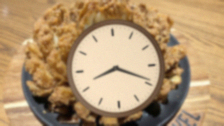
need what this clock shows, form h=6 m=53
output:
h=8 m=19
